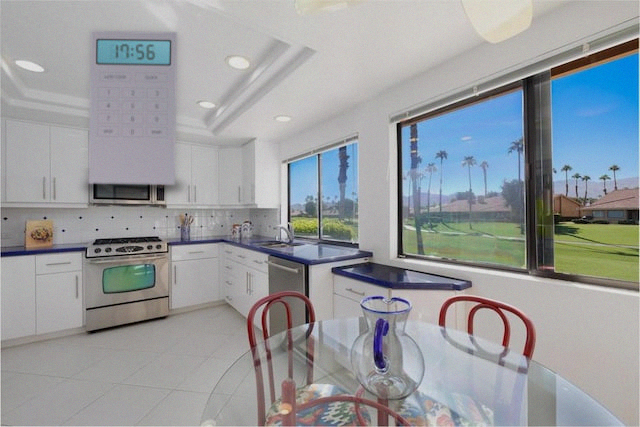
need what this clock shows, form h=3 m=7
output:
h=17 m=56
